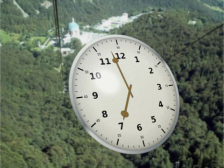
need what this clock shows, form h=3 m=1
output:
h=6 m=58
